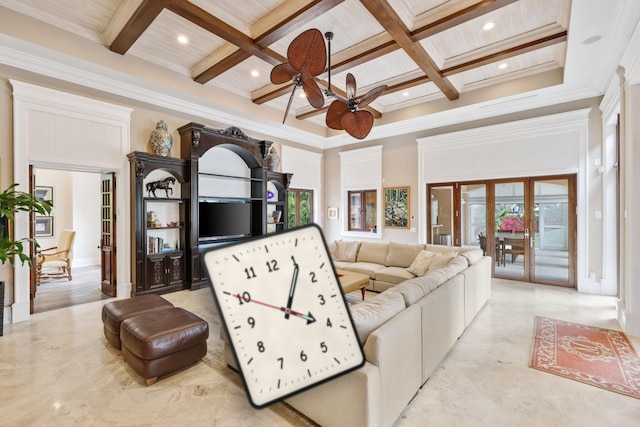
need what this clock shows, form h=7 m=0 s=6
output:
h=4 m=5 s=50
